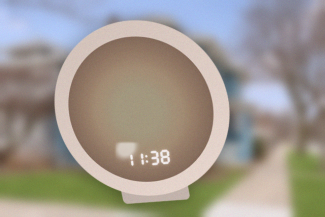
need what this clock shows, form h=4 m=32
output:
h=11 m=38
